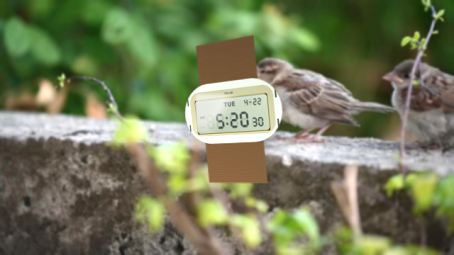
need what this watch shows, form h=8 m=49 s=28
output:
h=5 m=20 s=30
